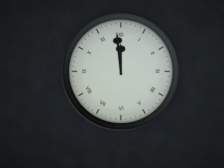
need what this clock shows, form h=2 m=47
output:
h=11 m=59
